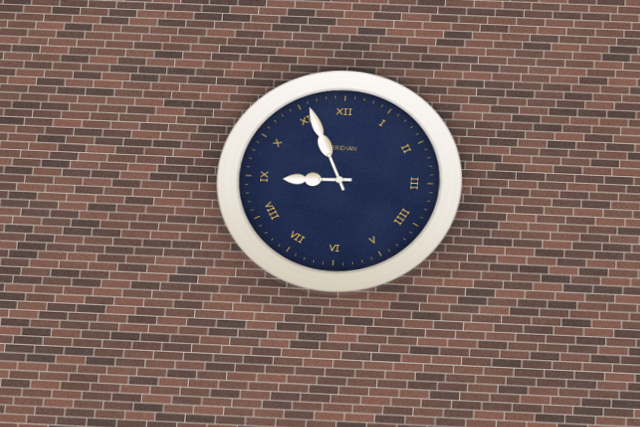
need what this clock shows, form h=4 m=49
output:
h=8 m=56
